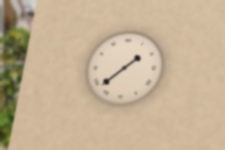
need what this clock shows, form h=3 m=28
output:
h=1 m=38
